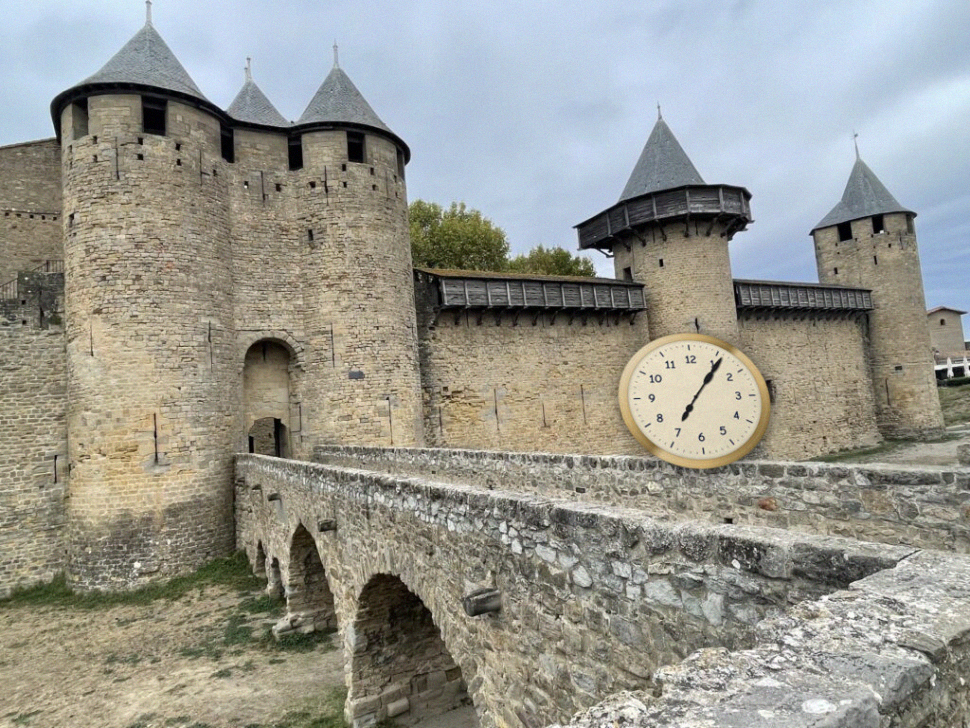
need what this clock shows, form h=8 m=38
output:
h=7 m=6
